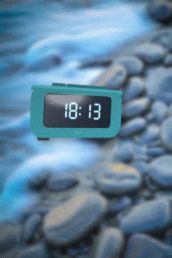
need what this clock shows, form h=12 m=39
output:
h=18 m=13
